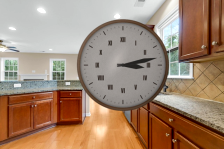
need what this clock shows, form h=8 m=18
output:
h=3 m=13
